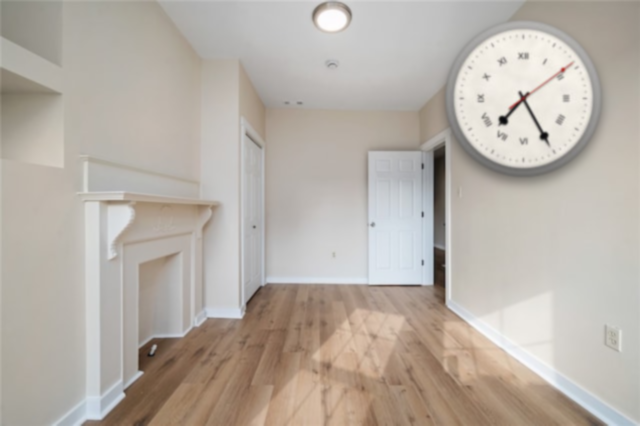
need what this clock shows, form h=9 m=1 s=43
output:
h=7 m=25 s=9
